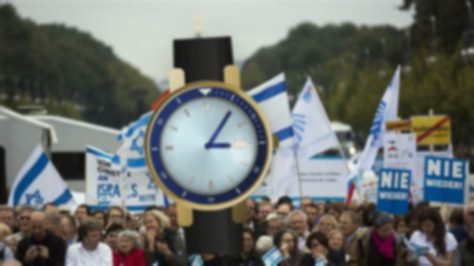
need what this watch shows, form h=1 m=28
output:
h=3 m=6
